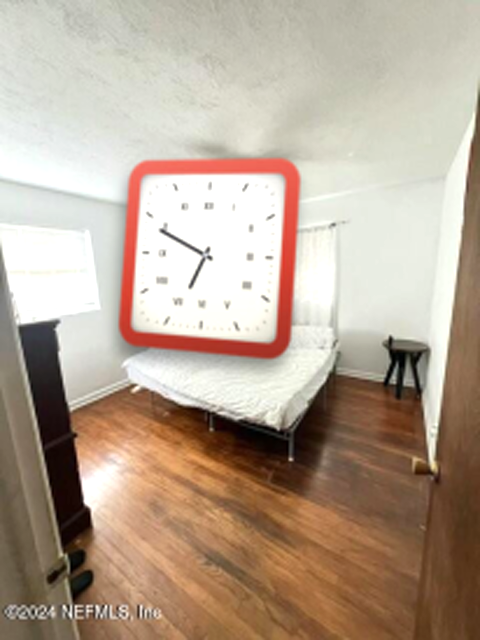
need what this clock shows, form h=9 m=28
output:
h=6 m=49
